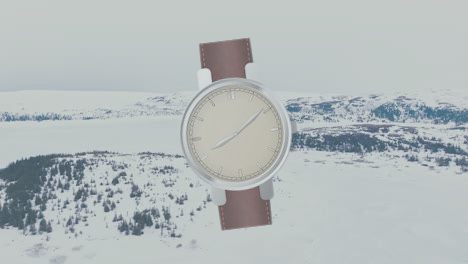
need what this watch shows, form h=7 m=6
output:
h=8 m=9
